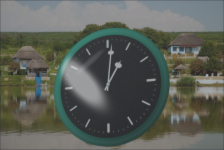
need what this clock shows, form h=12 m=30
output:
h=1 m=1
